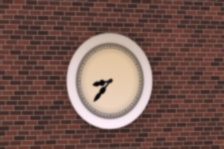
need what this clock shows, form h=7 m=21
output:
h=8 m=37
